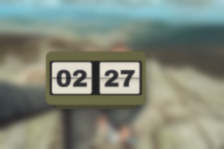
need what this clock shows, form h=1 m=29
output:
h=2 m=27
